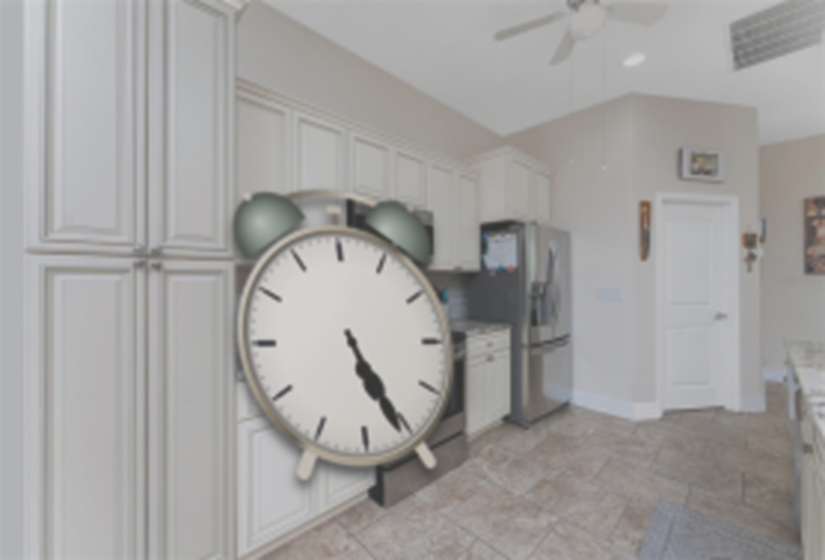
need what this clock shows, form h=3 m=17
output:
h=5 m=26
